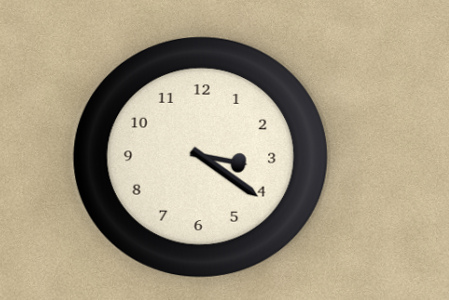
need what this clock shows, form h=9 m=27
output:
h=3 m=21
